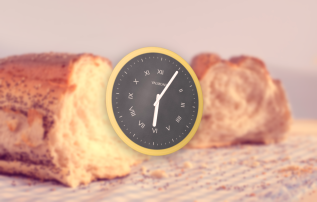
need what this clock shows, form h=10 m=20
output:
h=6 m=5
